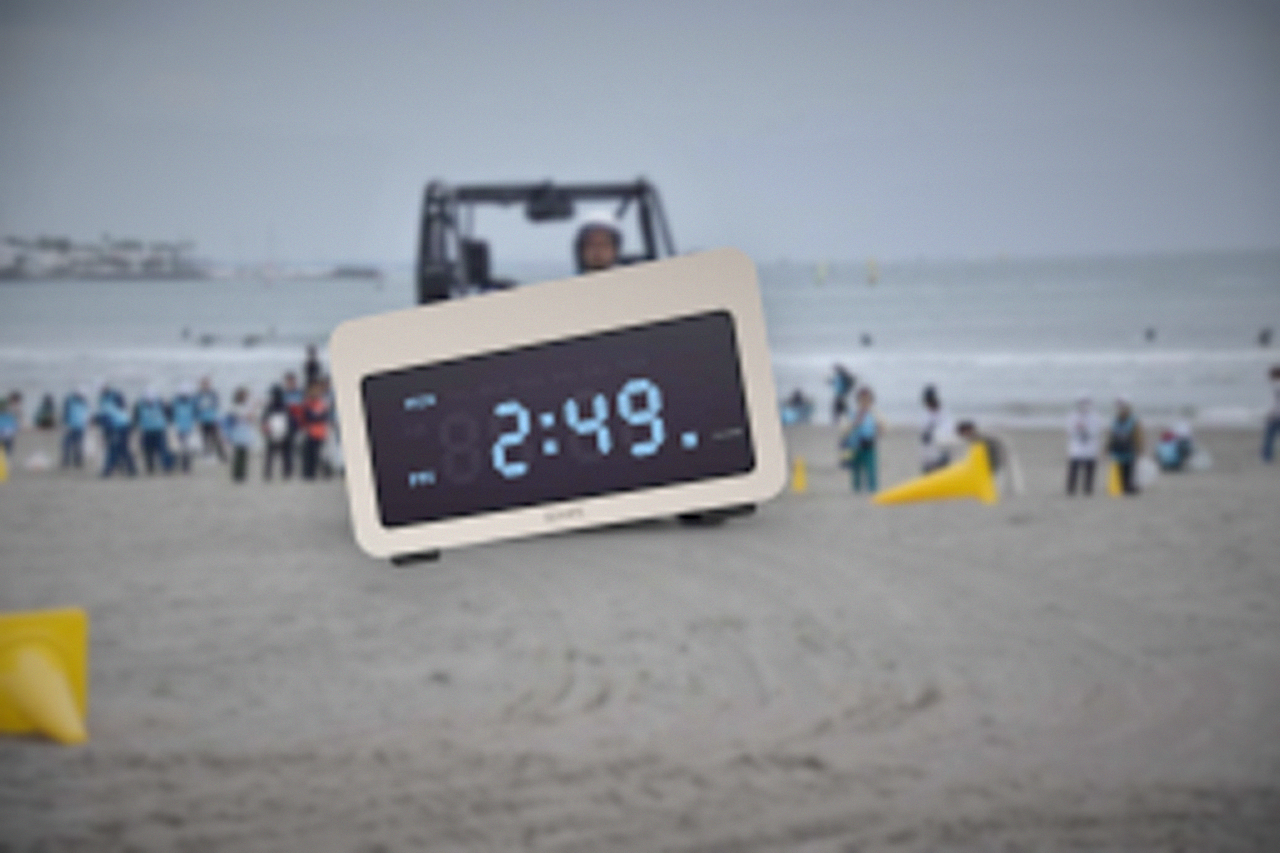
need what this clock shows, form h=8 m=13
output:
h=2 m=49
